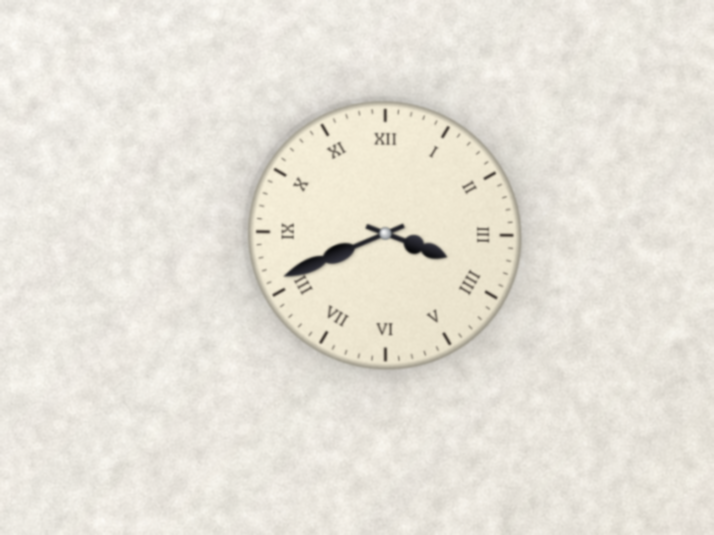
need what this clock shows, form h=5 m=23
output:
h=3 m=41
